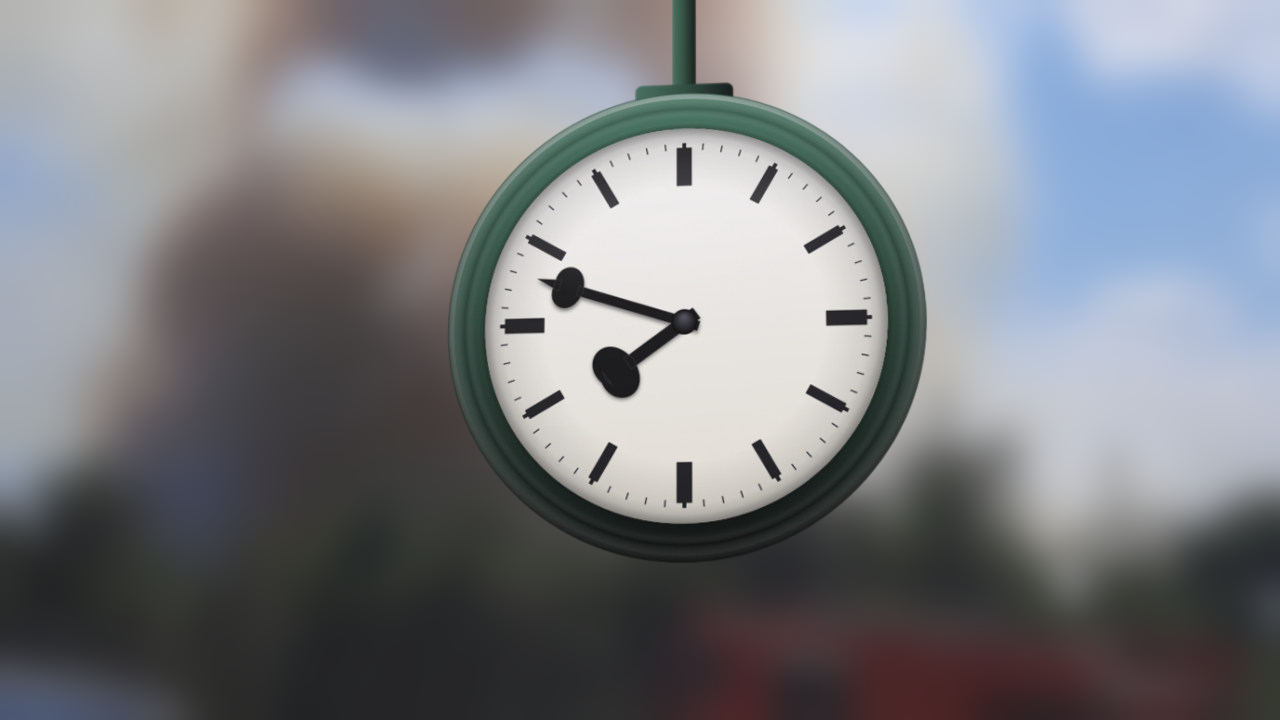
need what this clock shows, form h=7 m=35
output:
h=7 m=48
